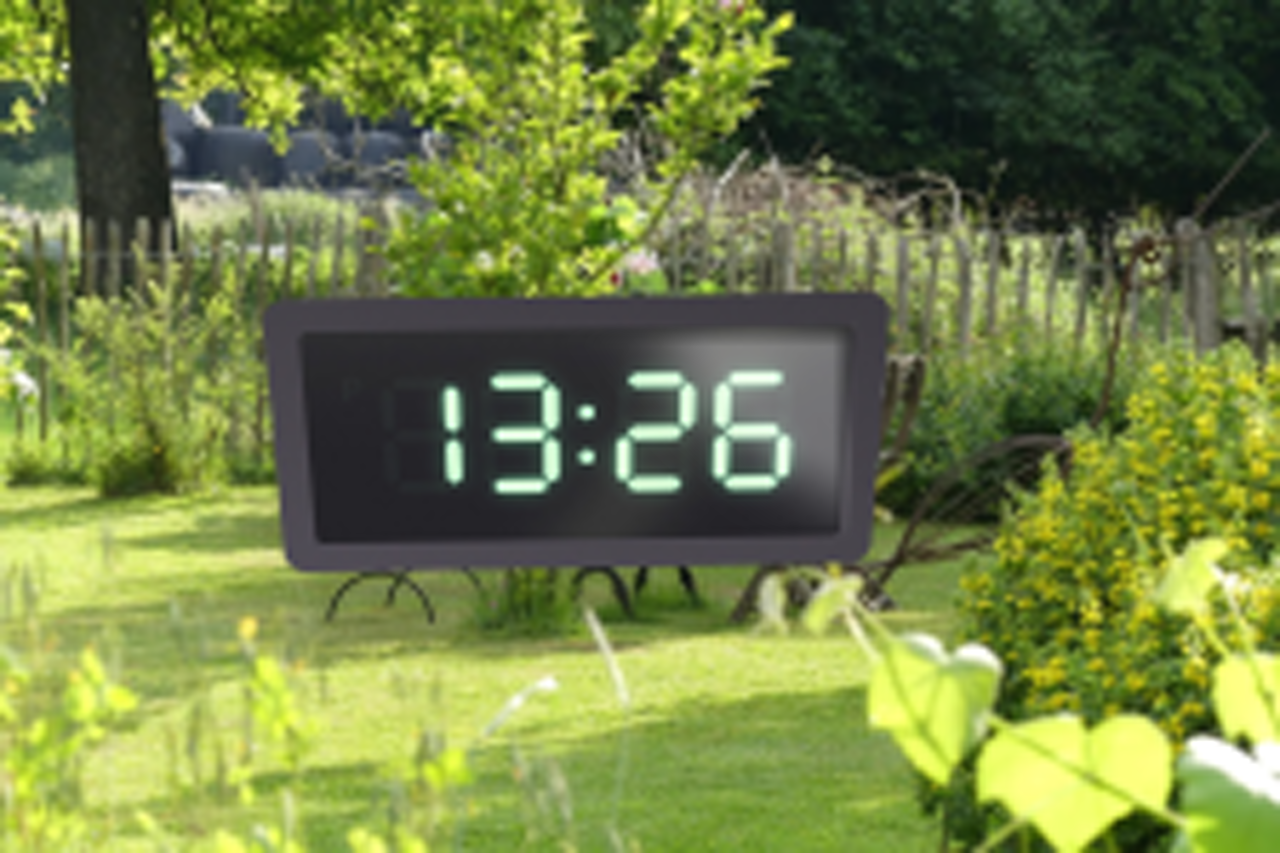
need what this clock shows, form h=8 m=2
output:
h=13 m=26
